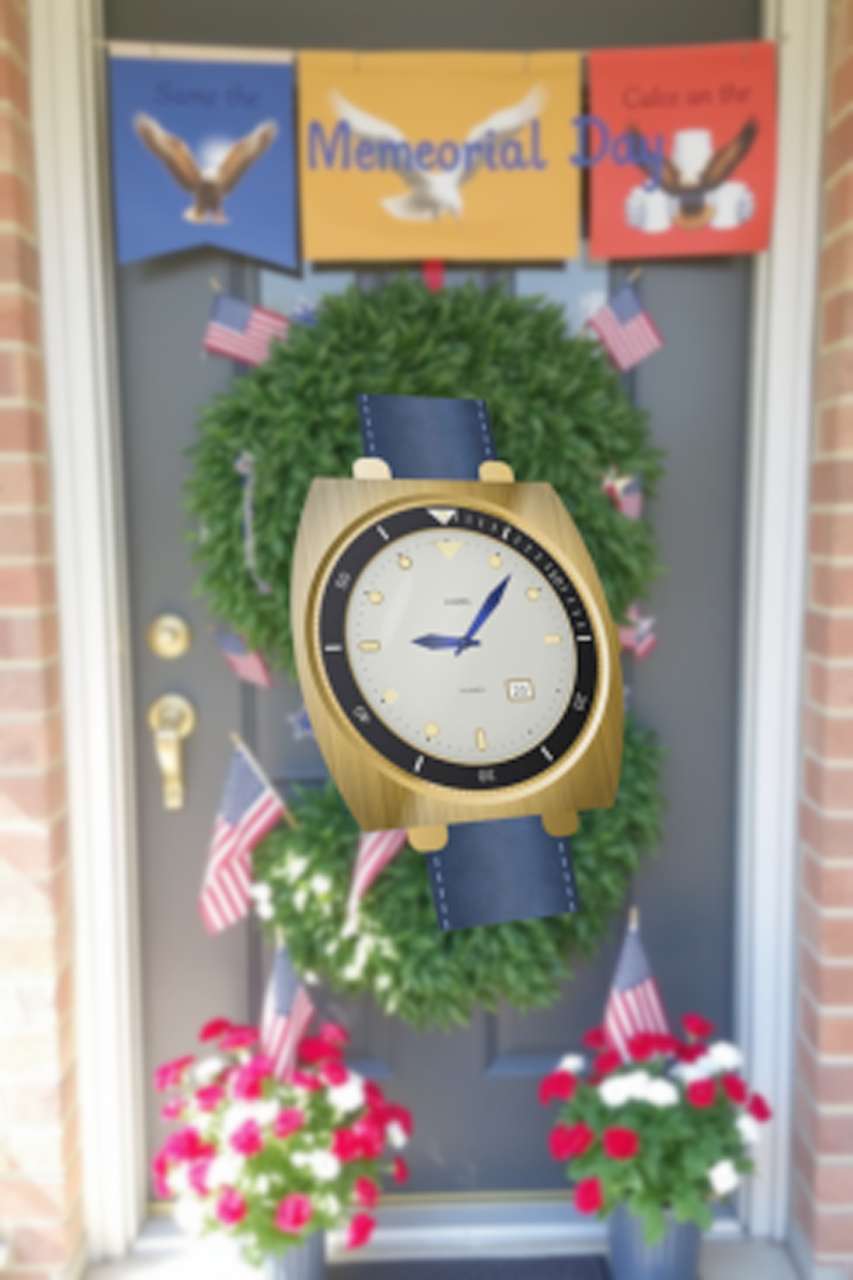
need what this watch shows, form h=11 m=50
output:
h=9 m=7
